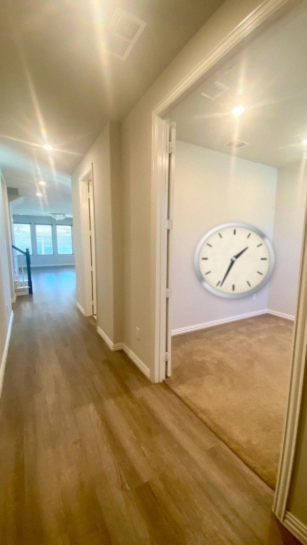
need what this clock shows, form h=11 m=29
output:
h=1 m=34
